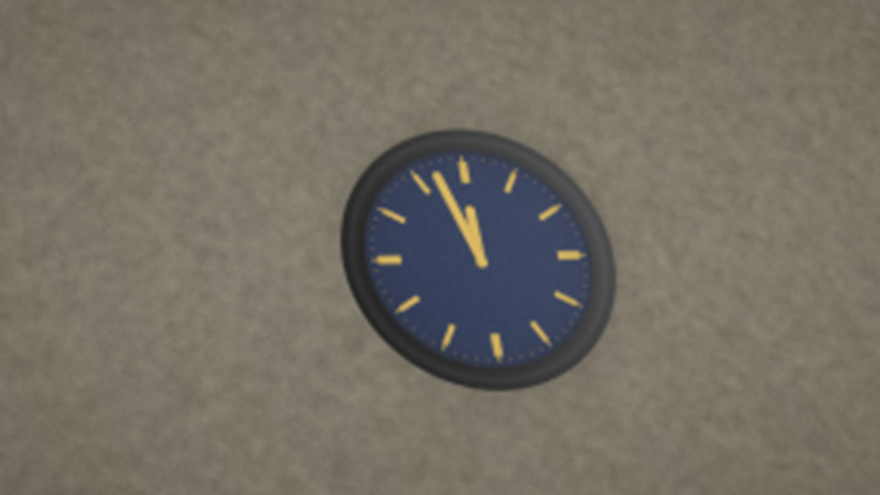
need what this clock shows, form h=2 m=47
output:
h=11 m=57
